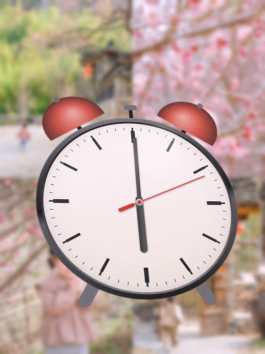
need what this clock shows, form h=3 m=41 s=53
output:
h=6 m=0 s=11
